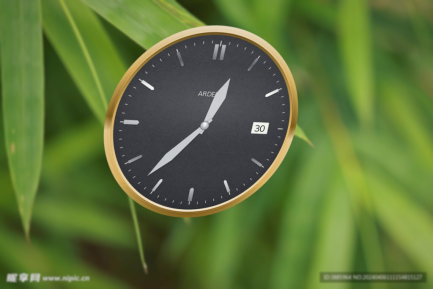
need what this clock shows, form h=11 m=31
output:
h=12 m=37
